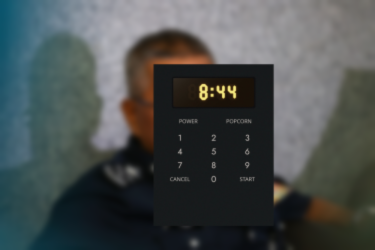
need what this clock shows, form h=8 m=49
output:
h=8 m=44
